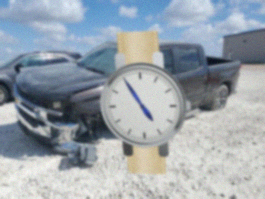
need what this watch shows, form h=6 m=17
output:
h=4 m=55
